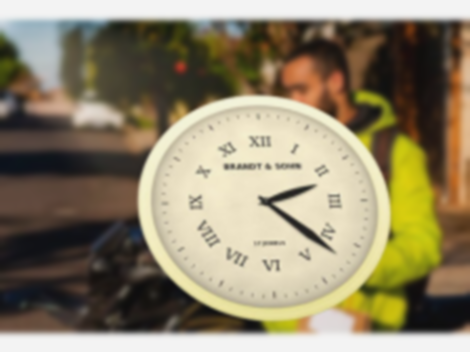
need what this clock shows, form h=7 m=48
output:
h=2 m=22
